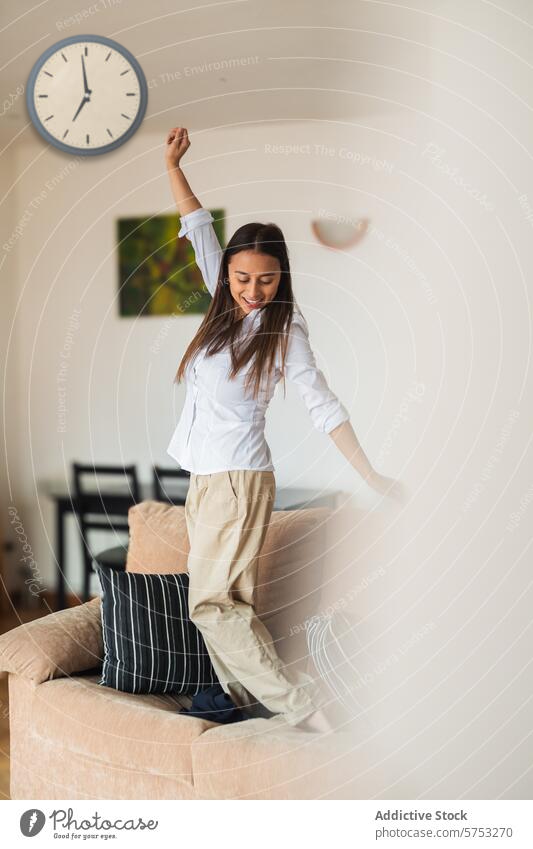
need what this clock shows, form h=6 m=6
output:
h=6 m=59
